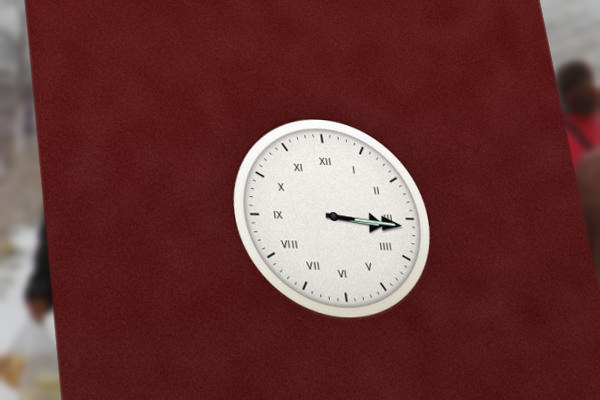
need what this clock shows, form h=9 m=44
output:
h=3 m=16
